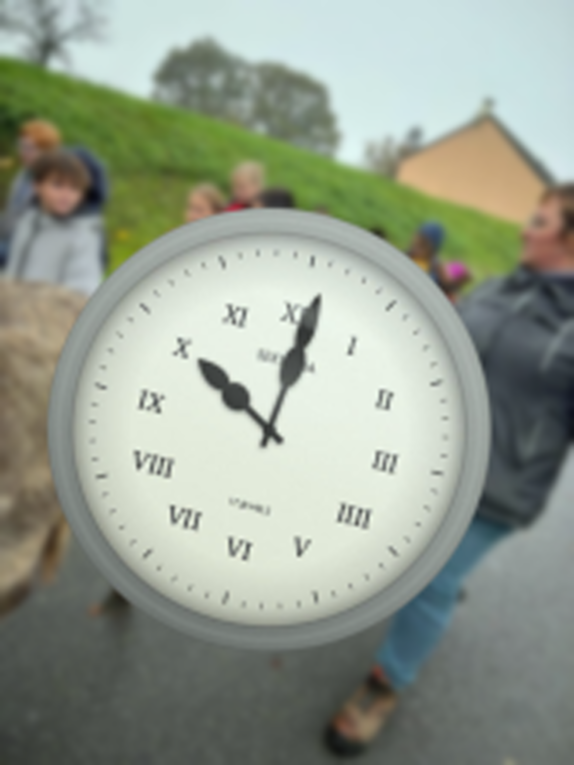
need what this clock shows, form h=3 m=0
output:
h=10 m=1
